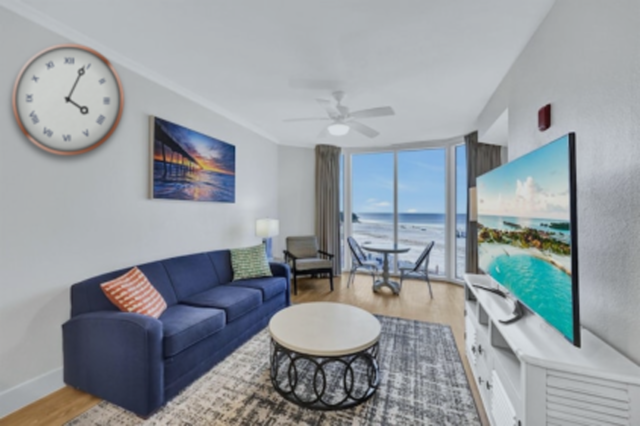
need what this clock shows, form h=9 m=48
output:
h=4 m=4
